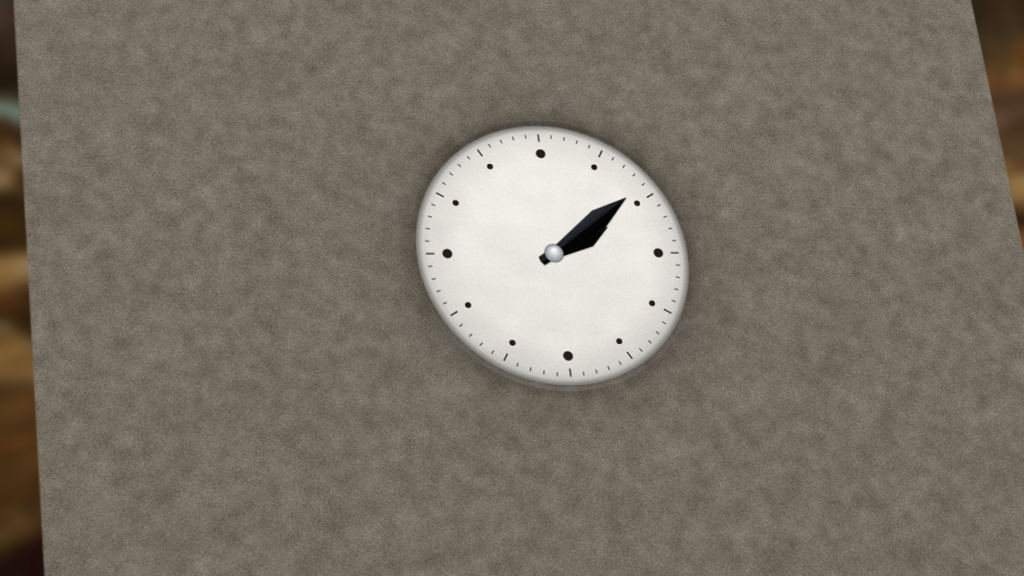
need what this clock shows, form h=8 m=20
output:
h=2 m=9
